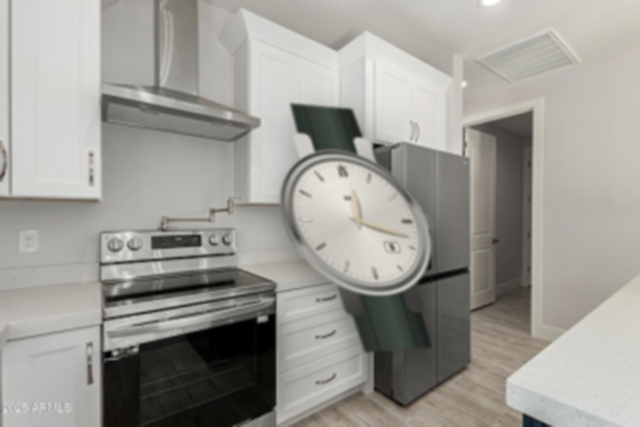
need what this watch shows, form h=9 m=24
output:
h=12 m=18
